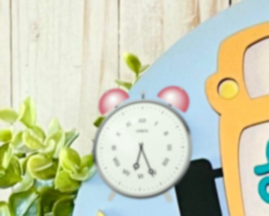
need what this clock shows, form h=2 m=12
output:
h=6 m=26
